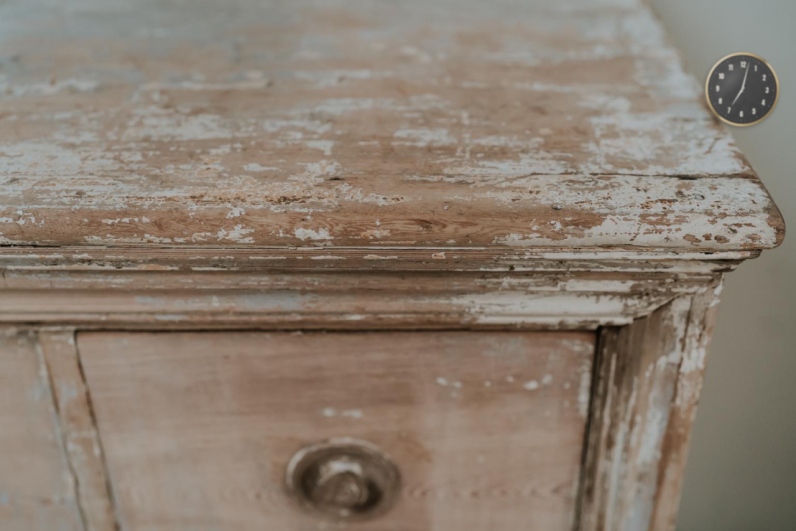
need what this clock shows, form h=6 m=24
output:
h=7 m=2
